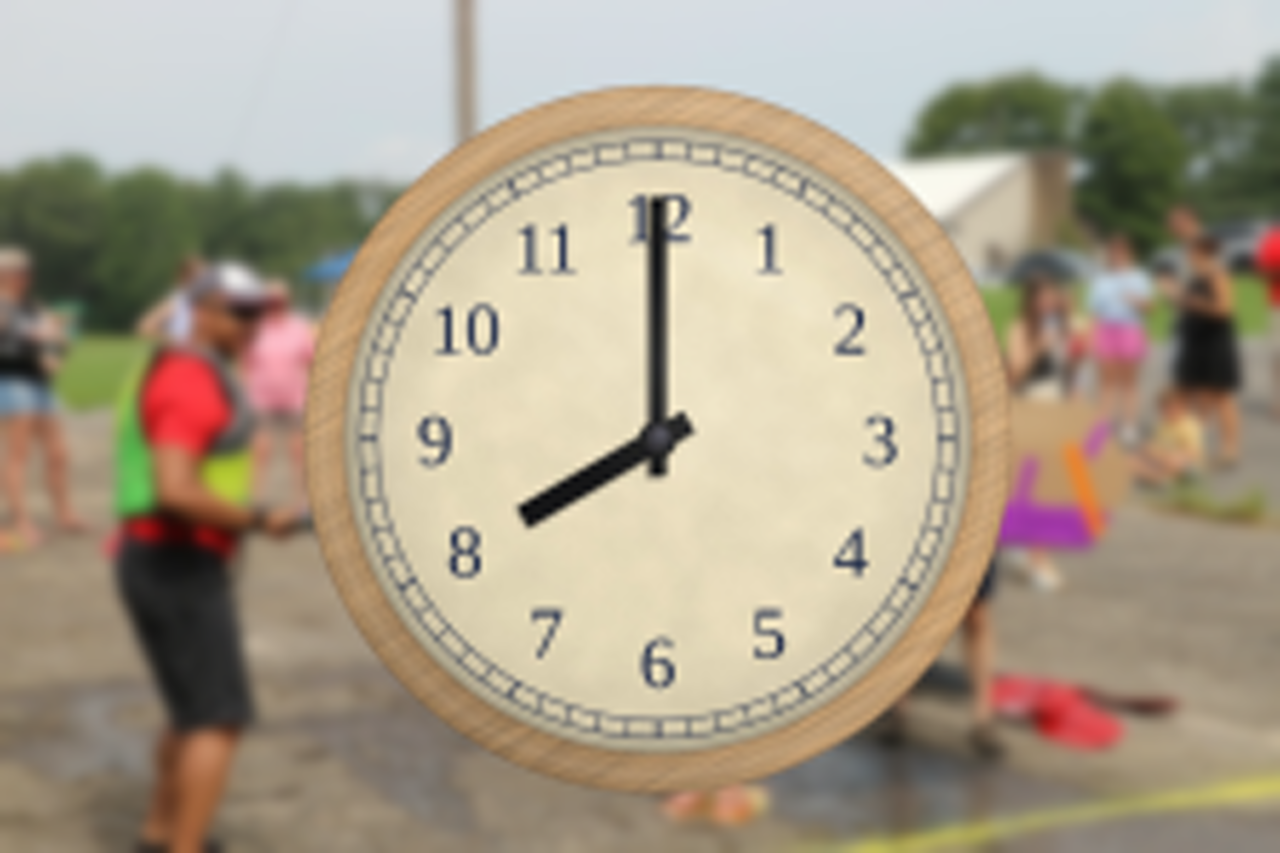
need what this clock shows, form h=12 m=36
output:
h=8 m=0
